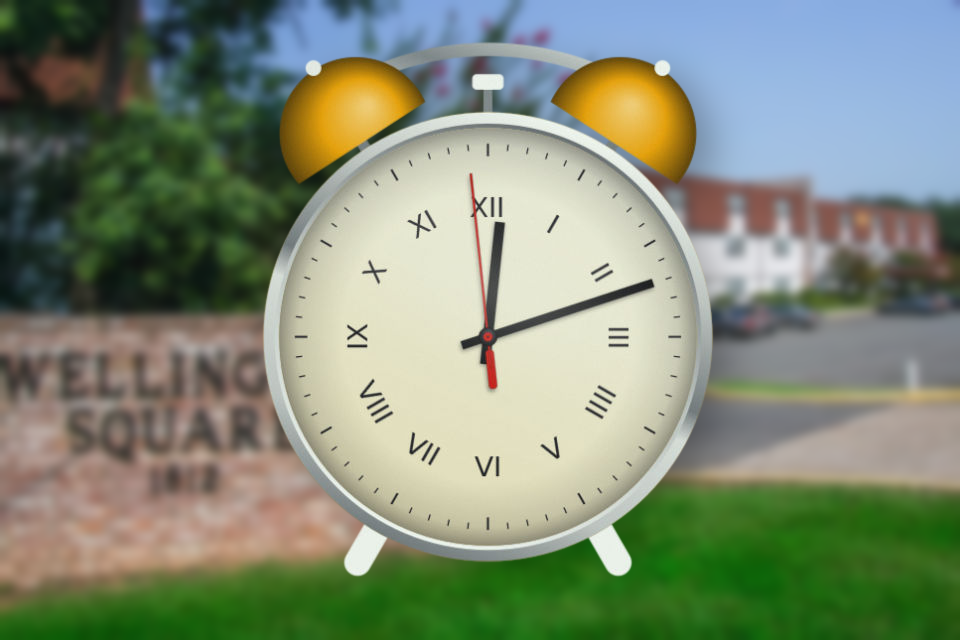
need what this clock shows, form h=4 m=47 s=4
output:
h=12 m=11 s=59
